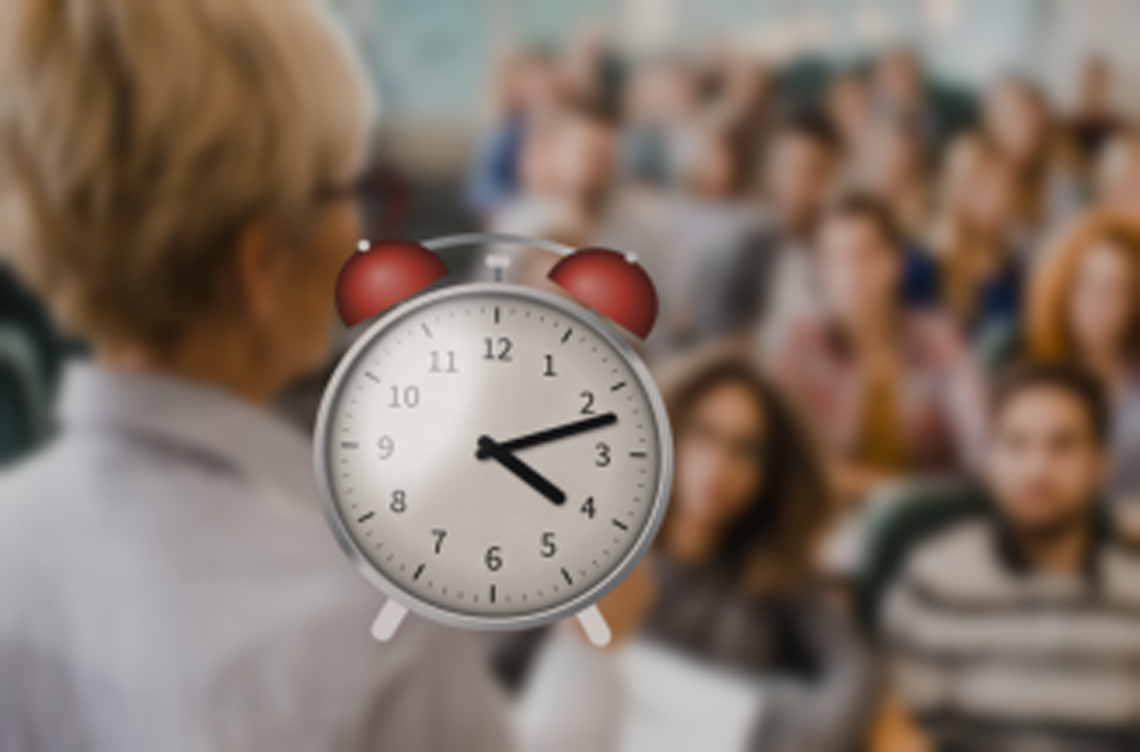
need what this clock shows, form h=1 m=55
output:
h=4 m=12
